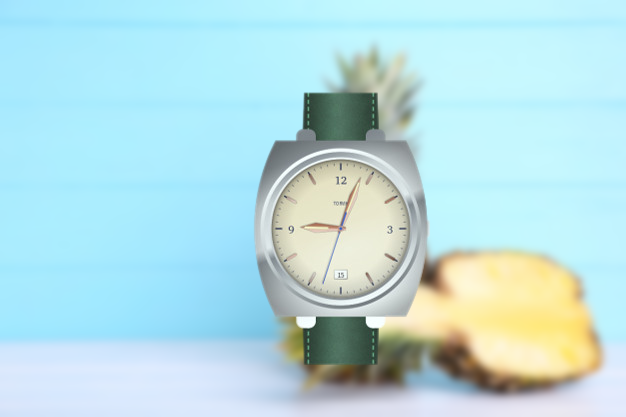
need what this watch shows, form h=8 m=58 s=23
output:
h=9 m=3 s=33
